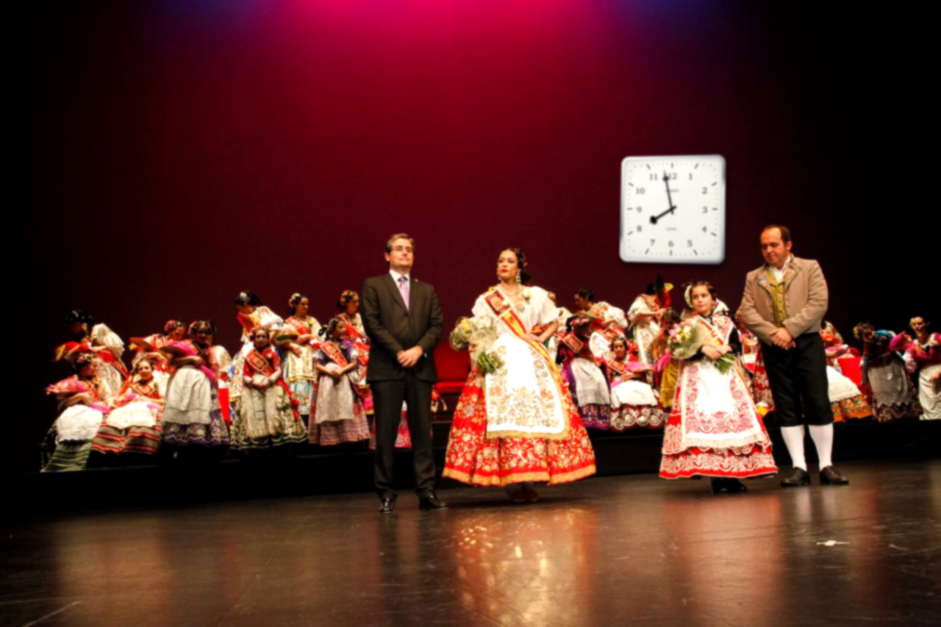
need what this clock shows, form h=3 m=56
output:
h=7 m=58
